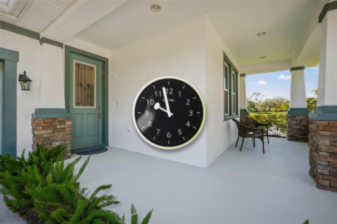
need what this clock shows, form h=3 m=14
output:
h=9 m=58
